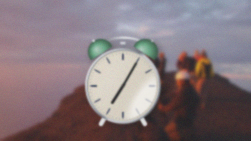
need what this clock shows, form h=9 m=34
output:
h=7 m=5
